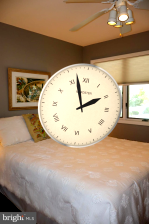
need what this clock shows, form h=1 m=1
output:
h=1 m=57
